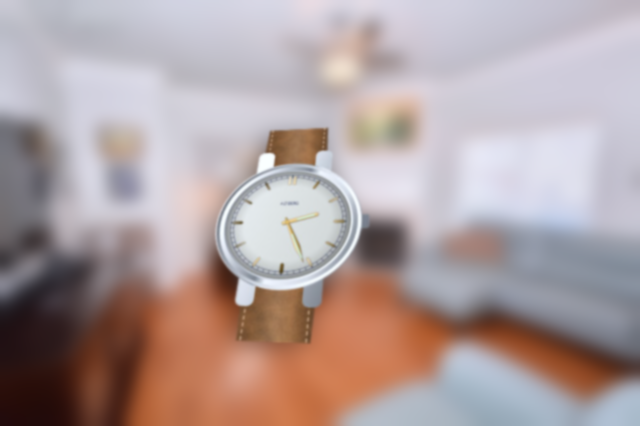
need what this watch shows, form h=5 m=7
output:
h=2 m=26
